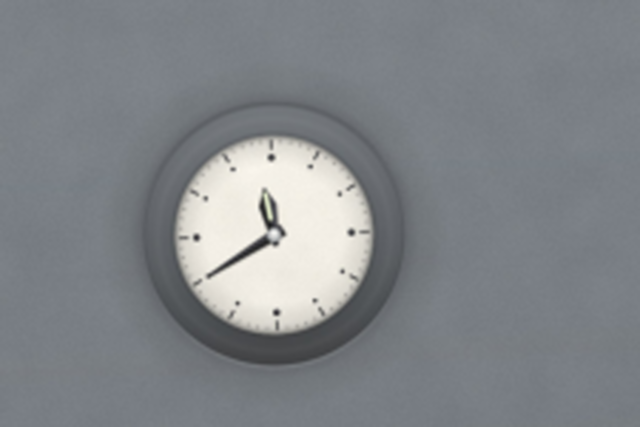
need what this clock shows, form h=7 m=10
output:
h=11 m=40
